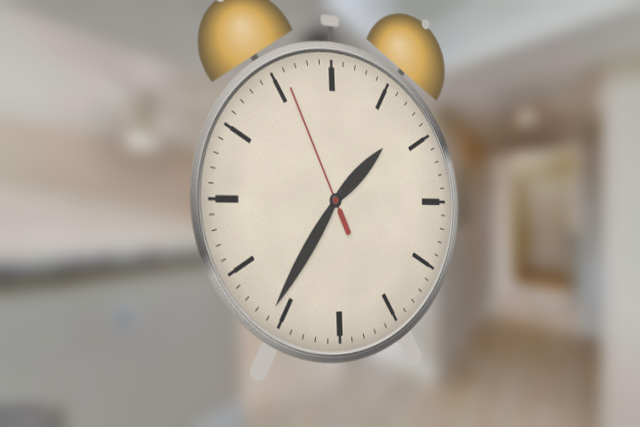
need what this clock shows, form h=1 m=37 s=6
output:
h=1 m=35 s=56
